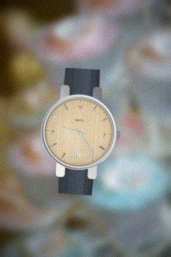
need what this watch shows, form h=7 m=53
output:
h=9 m=24
